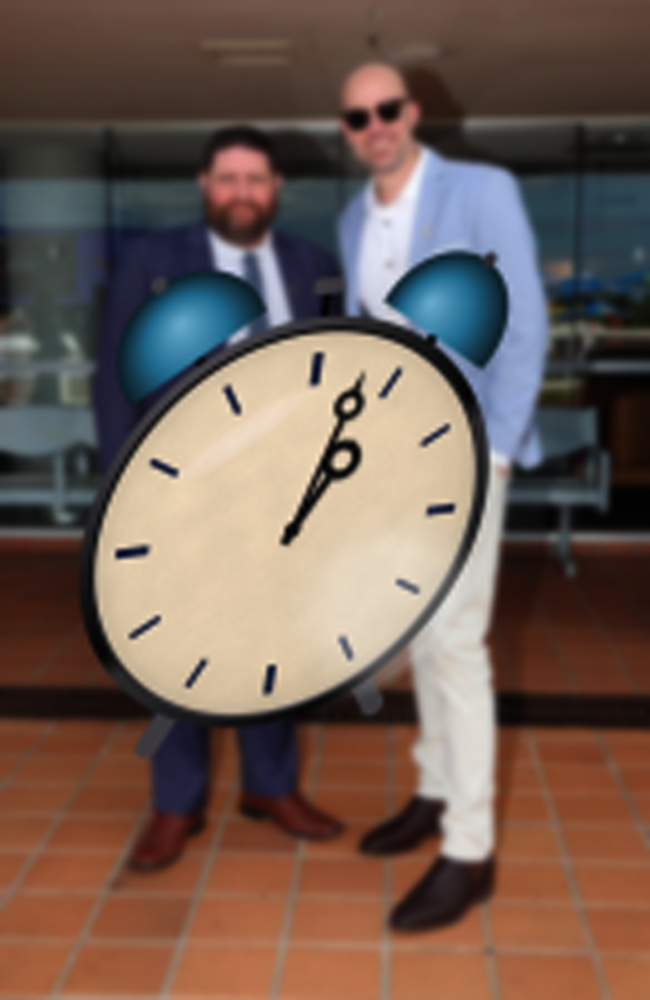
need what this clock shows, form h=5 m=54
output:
h=1 m=3
